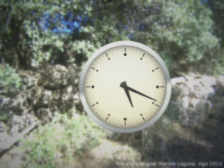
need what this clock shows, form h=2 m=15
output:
h=5 m=19
